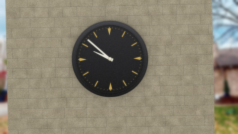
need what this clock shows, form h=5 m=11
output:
h=9 m=52
